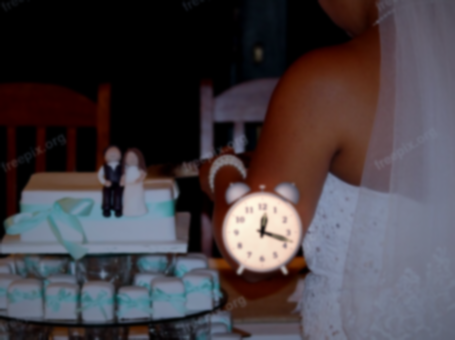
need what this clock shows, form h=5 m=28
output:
h=12 m=18
